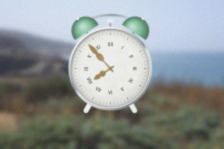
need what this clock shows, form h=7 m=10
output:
h=7 m=53
